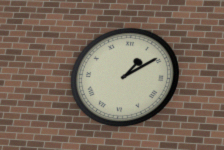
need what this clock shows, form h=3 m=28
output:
h=1 m=9
